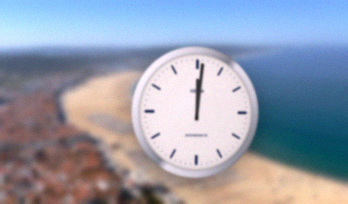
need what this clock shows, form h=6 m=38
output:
h=12 m=1
